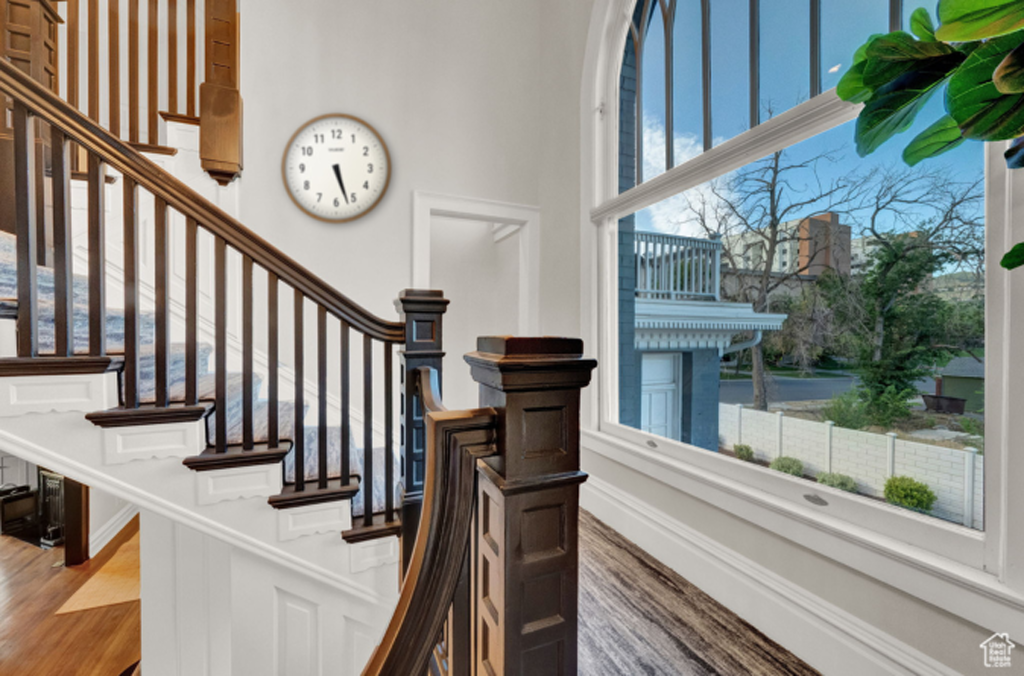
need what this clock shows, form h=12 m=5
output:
h=5 m=27
